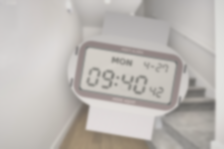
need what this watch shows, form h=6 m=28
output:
h=9 m=40
